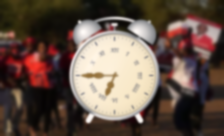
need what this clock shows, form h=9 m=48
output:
h=6 m=45
